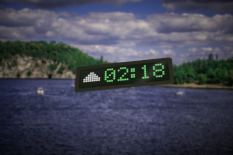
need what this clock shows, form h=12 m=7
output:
h=2 m=18
